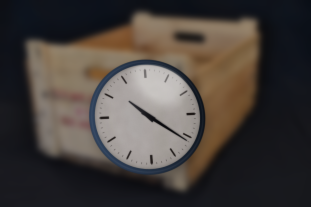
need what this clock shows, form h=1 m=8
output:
h=10 m=21
